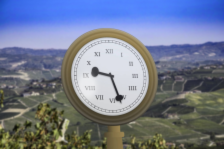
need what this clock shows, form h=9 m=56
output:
h=9 m=27
